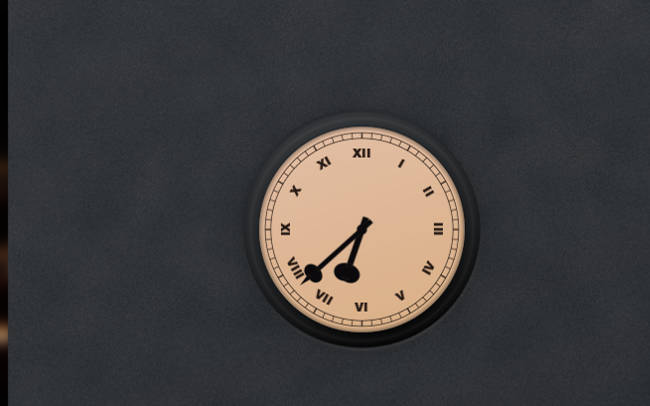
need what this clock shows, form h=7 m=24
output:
h=6 m=38
